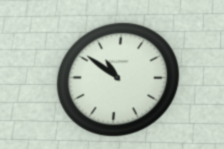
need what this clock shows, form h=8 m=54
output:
h=10 m=51
